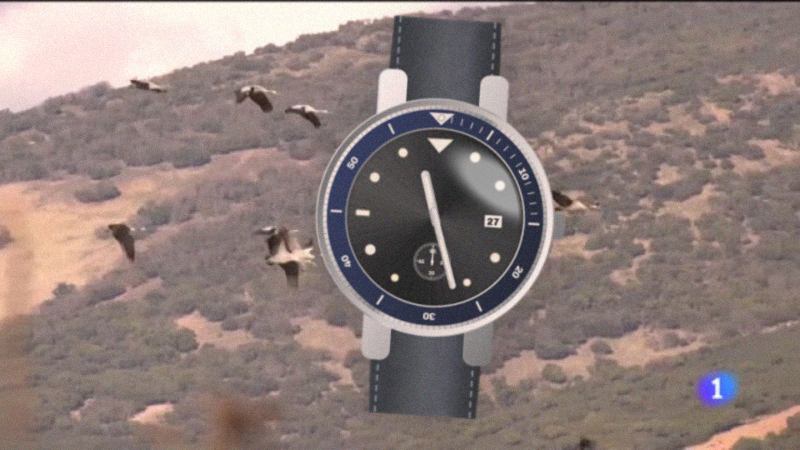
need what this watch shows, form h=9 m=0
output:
h=11 m=27
